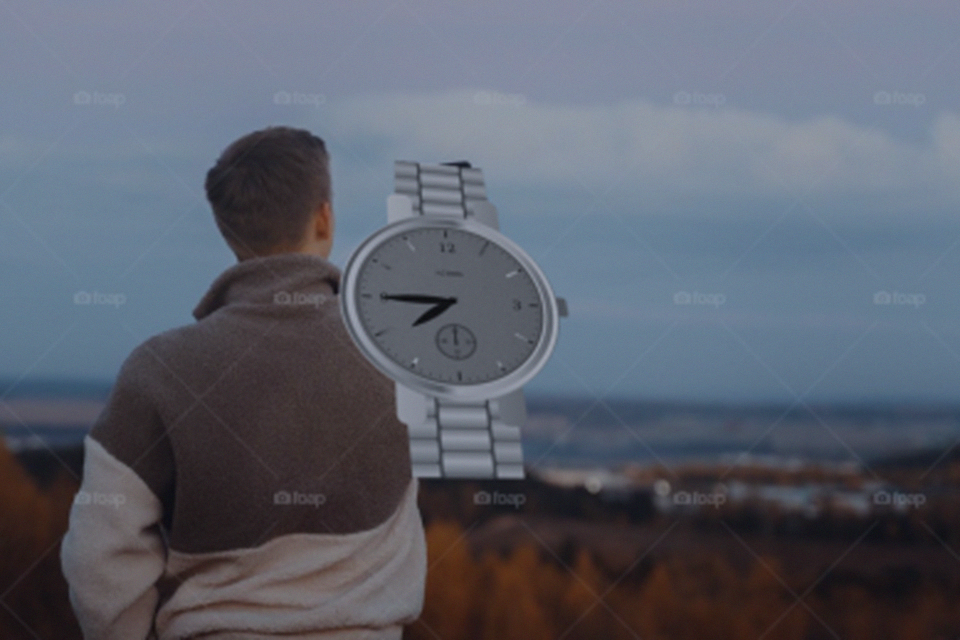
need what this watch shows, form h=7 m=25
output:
h=7 m=45
